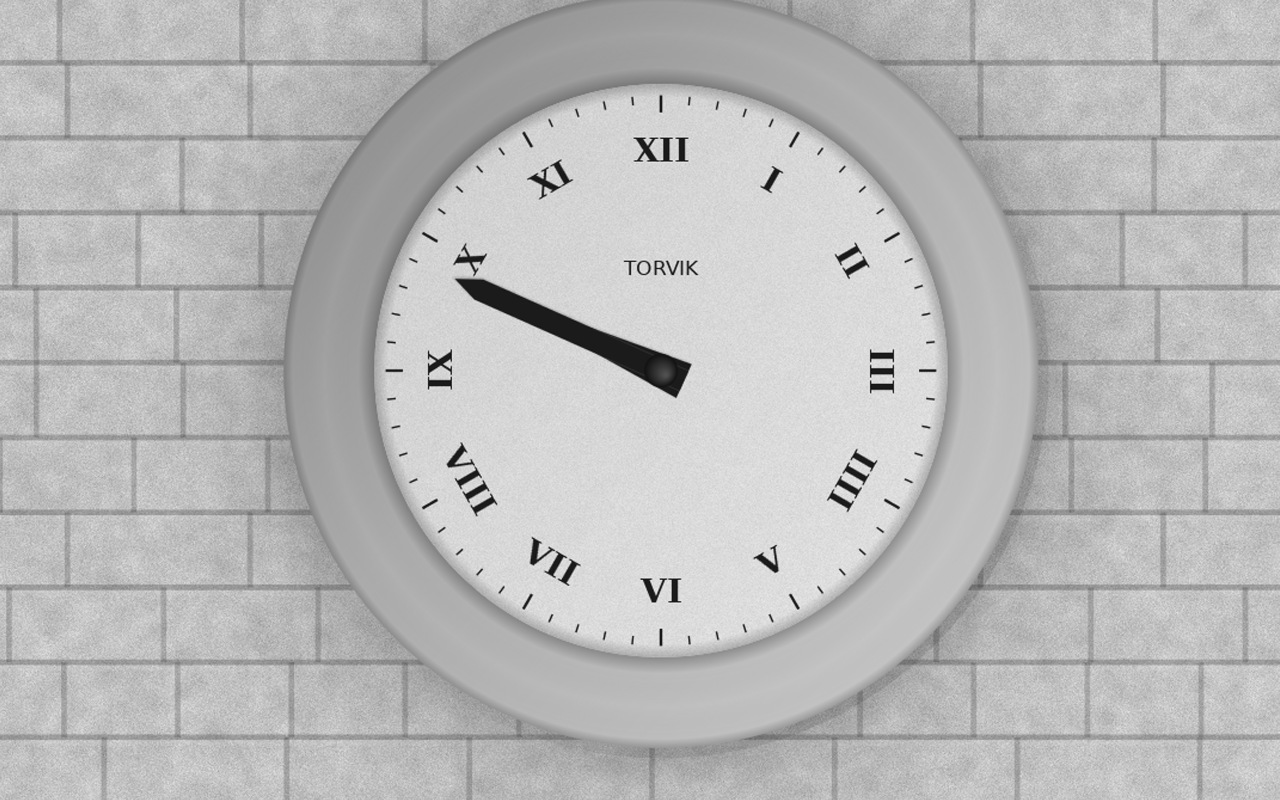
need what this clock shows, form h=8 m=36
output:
h=9 m=49
